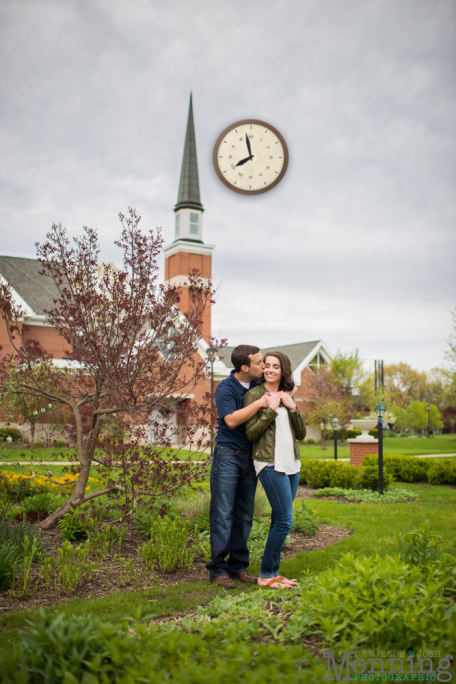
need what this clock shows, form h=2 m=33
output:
h=7 m=58
